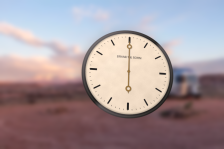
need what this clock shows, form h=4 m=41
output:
h=6 m=0
